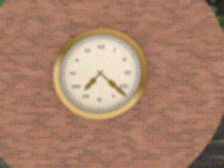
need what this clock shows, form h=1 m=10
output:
h=7 m=22
